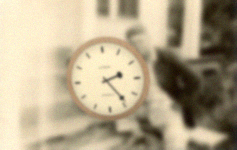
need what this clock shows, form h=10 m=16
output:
h=2 m=24
